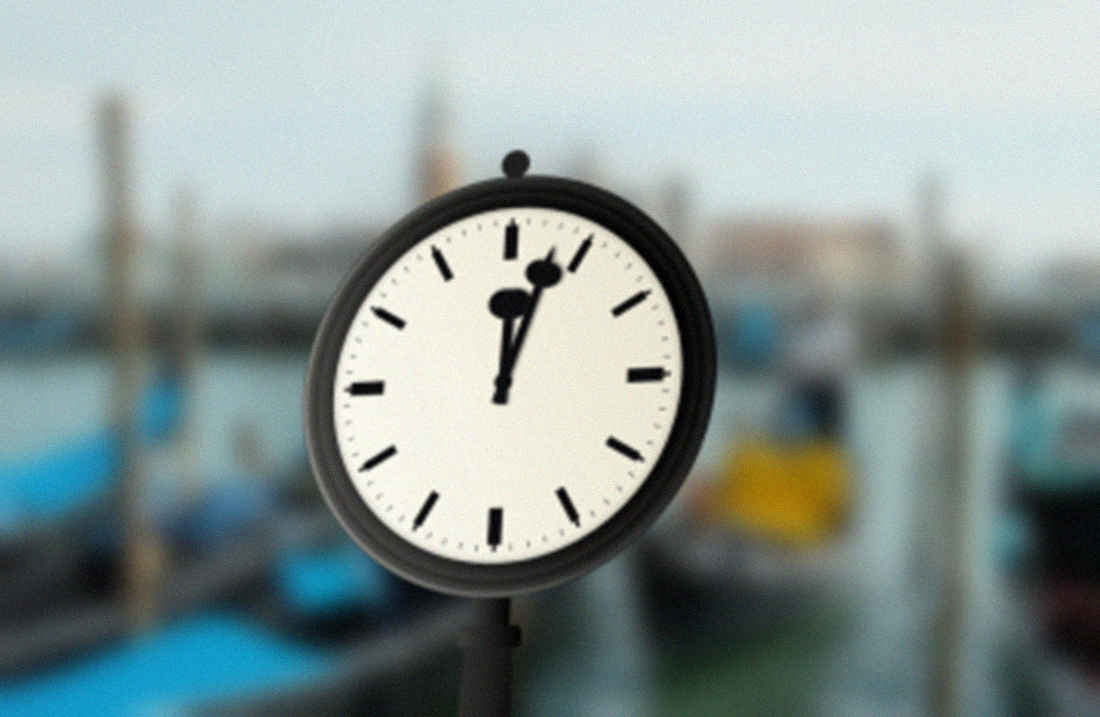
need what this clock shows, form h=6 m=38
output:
h=12 m=3
